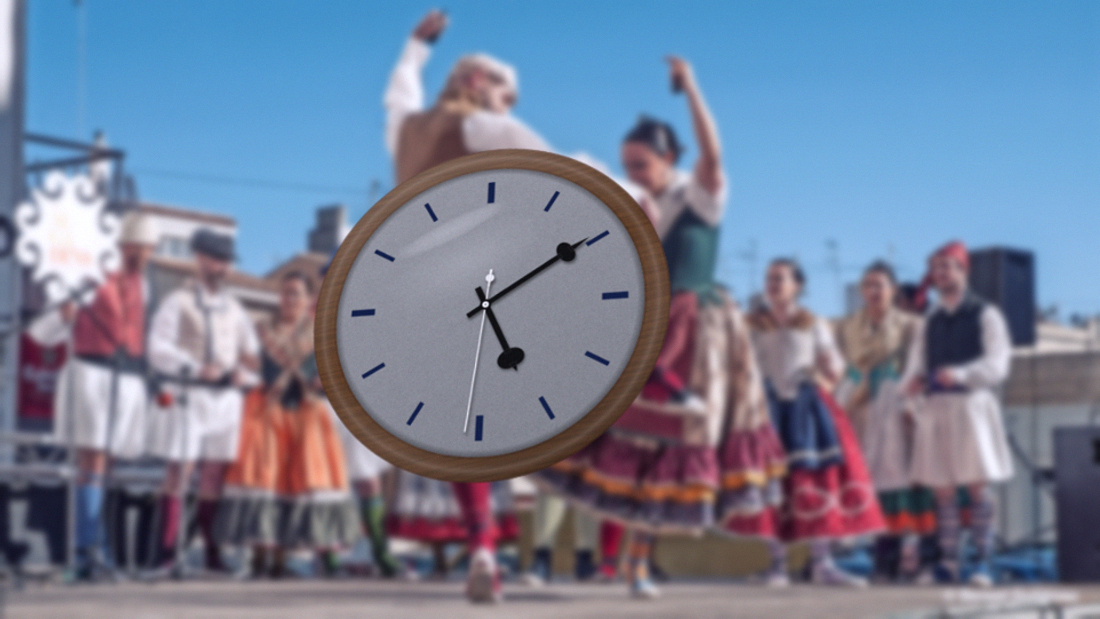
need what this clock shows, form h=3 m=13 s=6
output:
h=5 m=9 s=31
